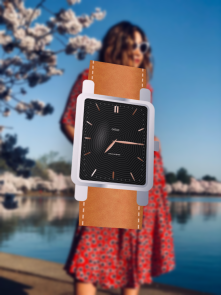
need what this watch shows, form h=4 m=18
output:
h=7 m=15
